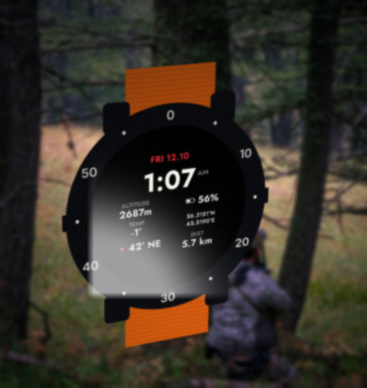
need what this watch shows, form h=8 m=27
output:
h=1 m=7
